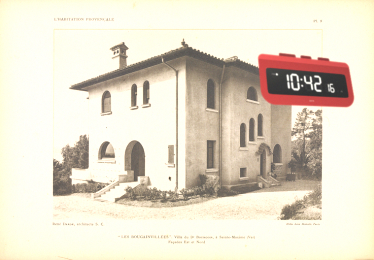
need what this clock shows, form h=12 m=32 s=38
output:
h=10 m=42 s=16
